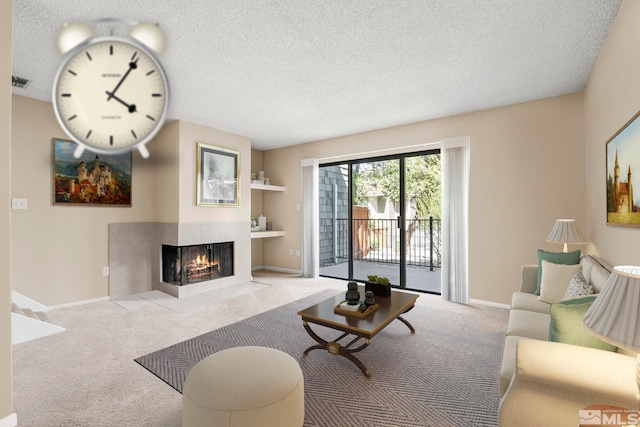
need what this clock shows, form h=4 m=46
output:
h=4 m=6
